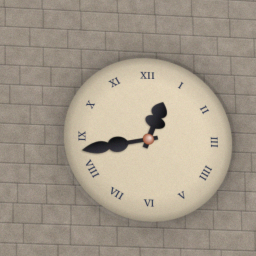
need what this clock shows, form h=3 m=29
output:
h=12 m=43
